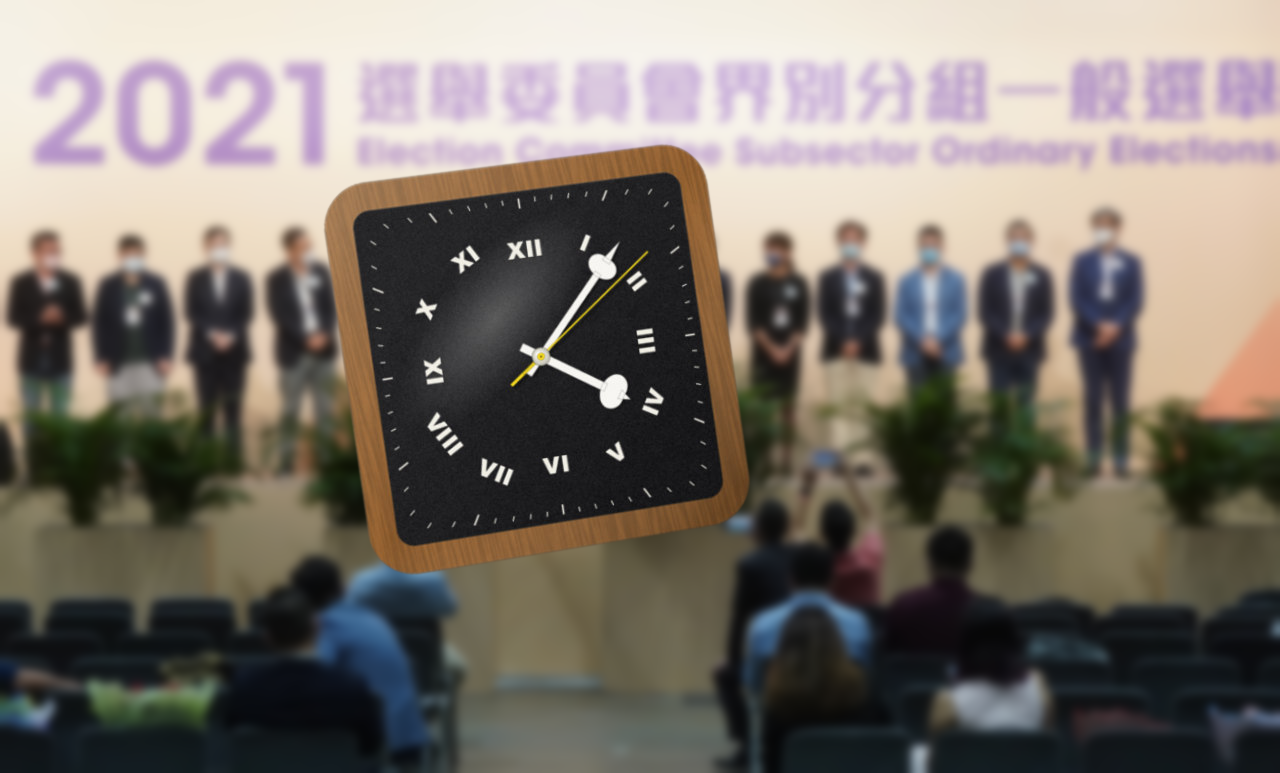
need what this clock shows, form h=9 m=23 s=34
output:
h=4 m=7 s=9
